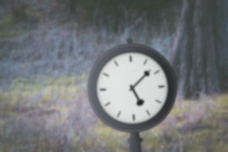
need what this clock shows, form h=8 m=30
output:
h=5 m=8
